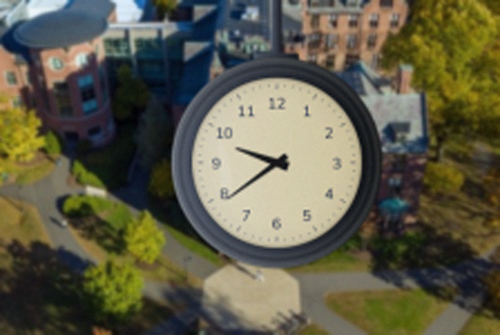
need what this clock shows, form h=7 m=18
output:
h=9 m=39
